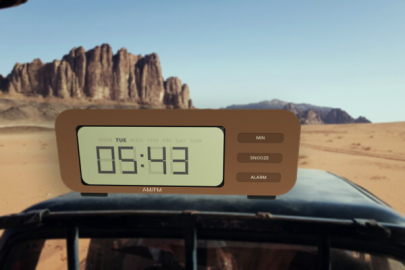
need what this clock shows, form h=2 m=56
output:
h=5 m=43
